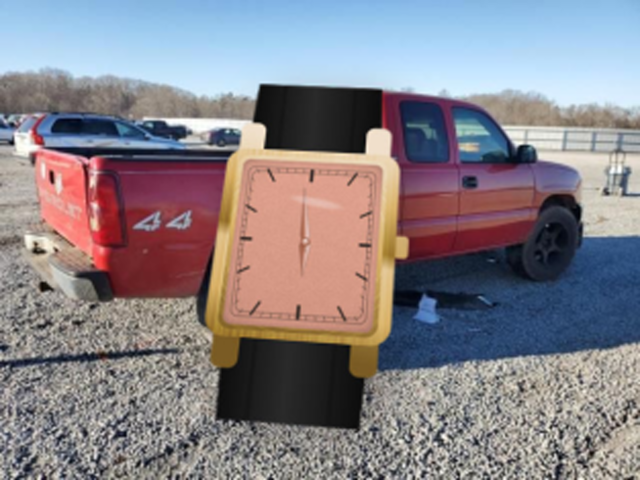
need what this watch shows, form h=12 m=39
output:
h=5 m=59
